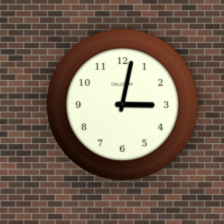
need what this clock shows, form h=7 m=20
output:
h=3 m=2
